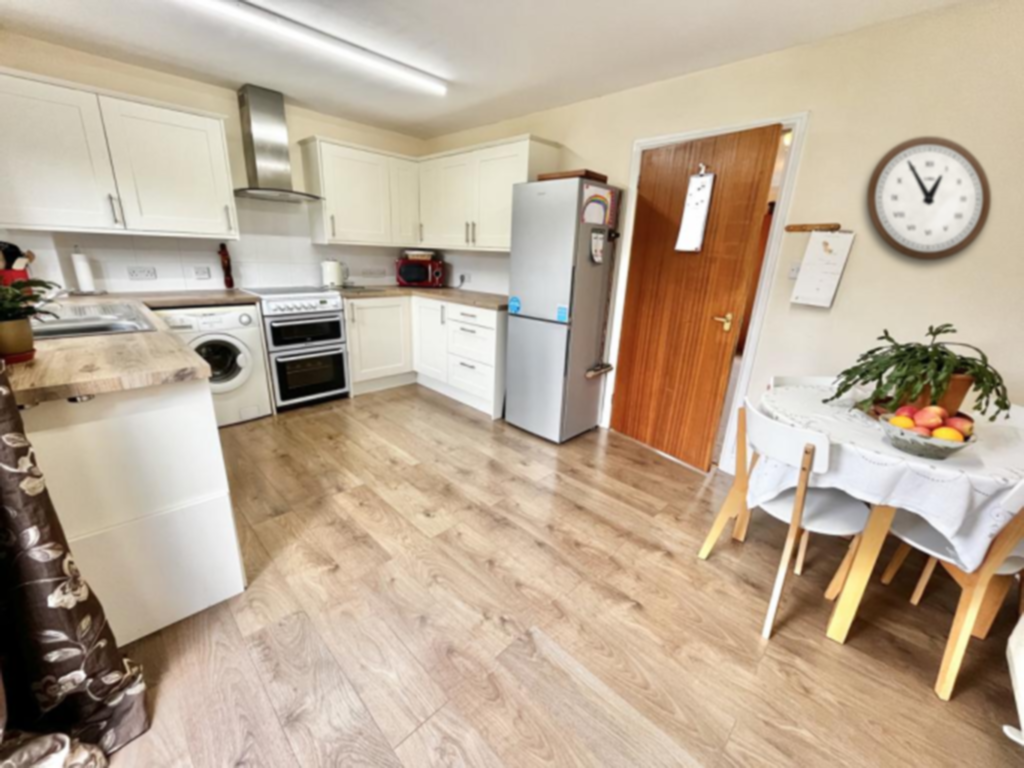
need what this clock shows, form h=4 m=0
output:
h=12 m=55
